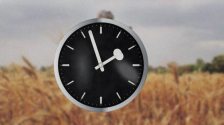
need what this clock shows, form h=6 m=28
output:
h=1 m=57
